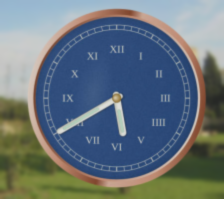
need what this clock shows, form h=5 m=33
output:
h=5 m=40
